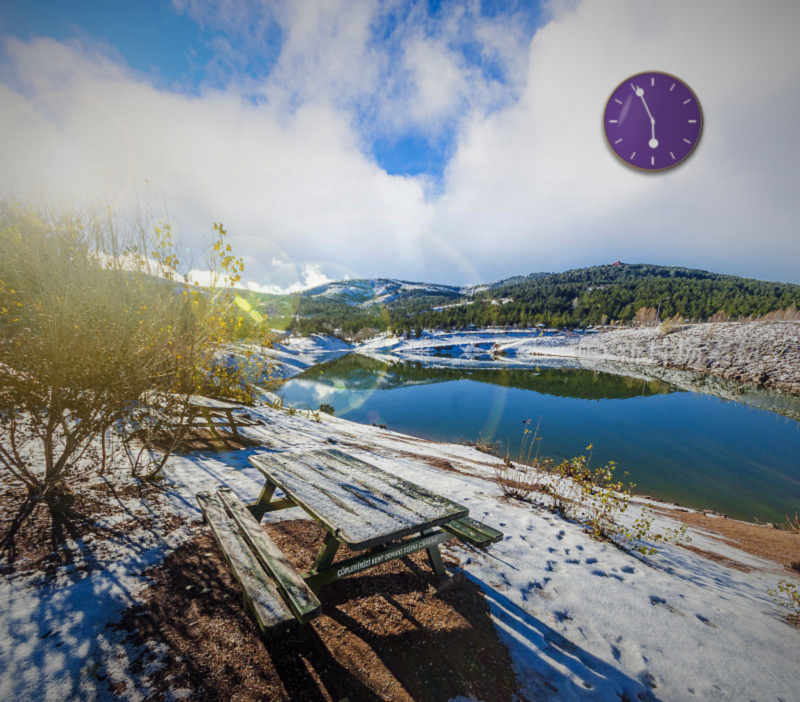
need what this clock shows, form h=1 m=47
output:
h=5 m=56
